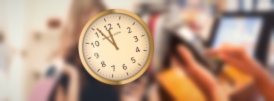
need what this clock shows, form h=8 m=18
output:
h=11 m=56
